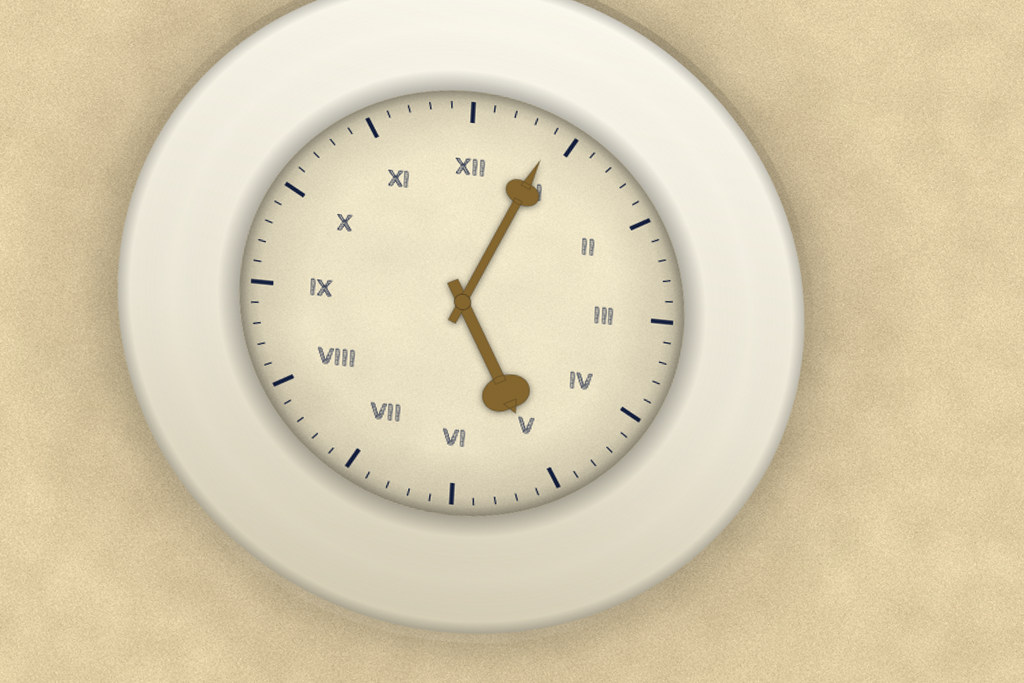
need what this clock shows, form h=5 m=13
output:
h=5 m=4
